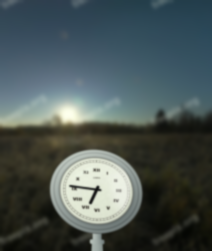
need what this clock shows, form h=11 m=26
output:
h=6 m=46
